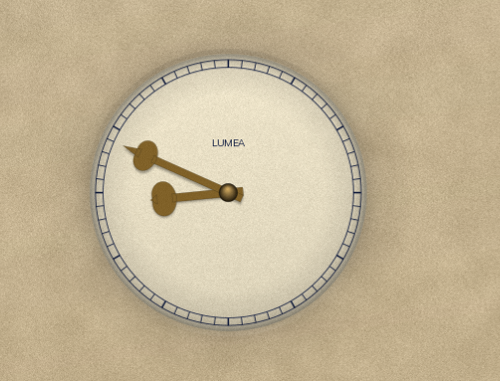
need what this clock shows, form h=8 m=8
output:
h=8 m=49
